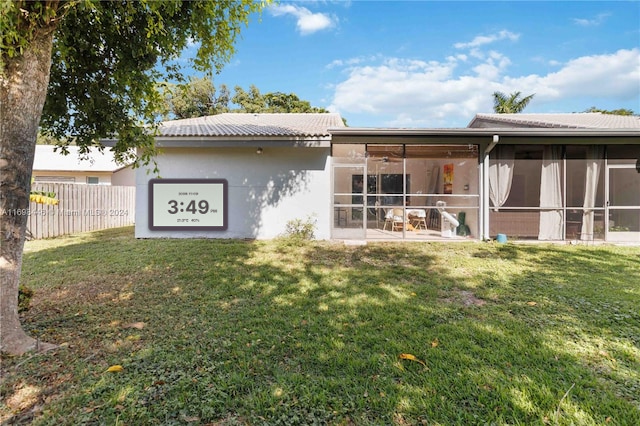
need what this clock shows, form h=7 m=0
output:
h=3 m=49
